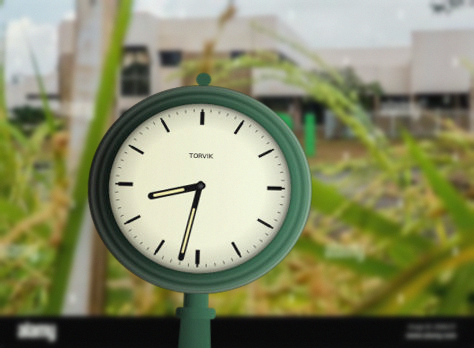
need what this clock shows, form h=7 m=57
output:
h=8 m=32
